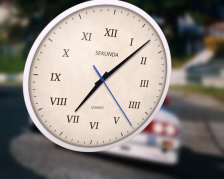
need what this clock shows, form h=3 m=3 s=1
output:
h=7 m=7 s=23
